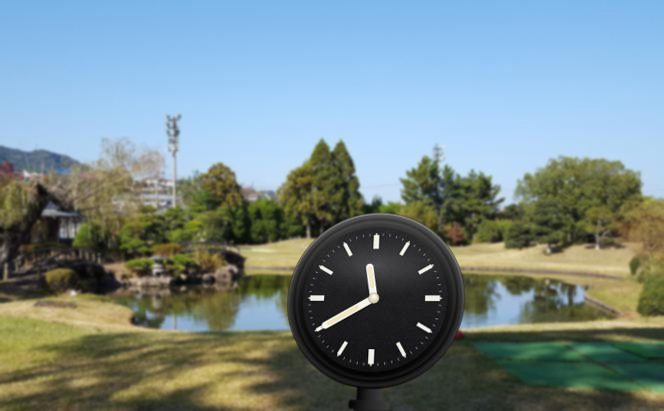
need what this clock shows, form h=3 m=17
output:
h=11 m=40
